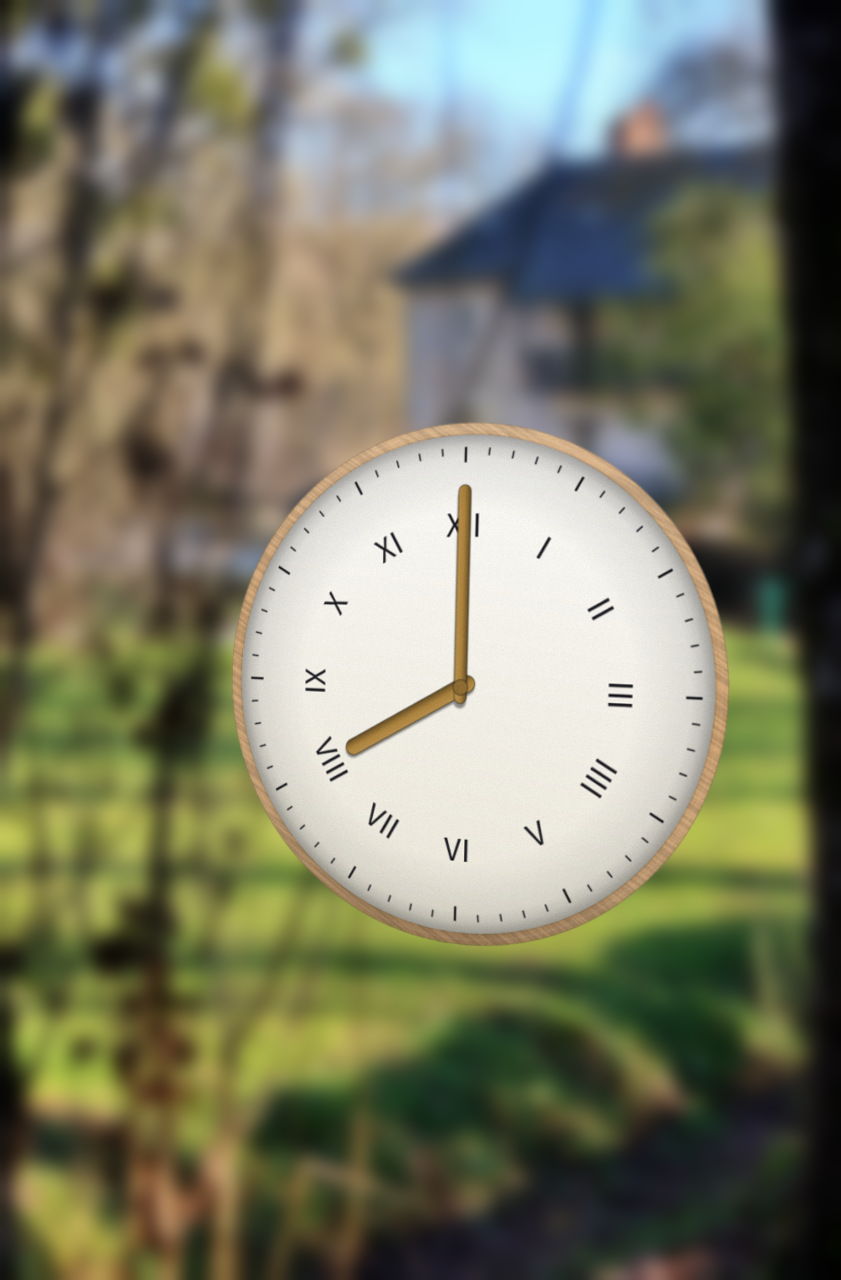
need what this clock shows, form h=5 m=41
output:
h=8 m=0
